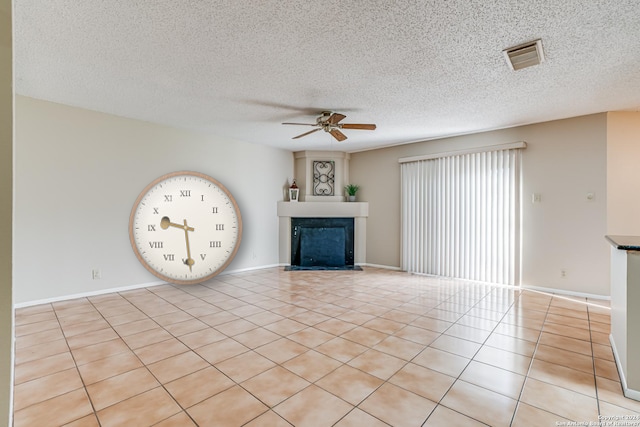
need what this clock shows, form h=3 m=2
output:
h=9 m=29
